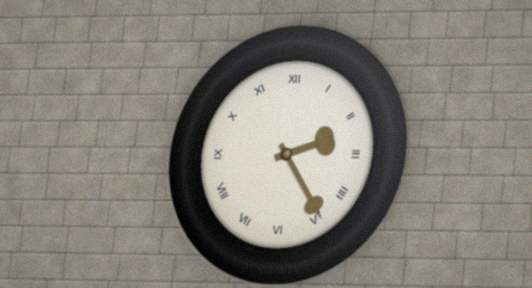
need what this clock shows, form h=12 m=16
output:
h=2 m=24
